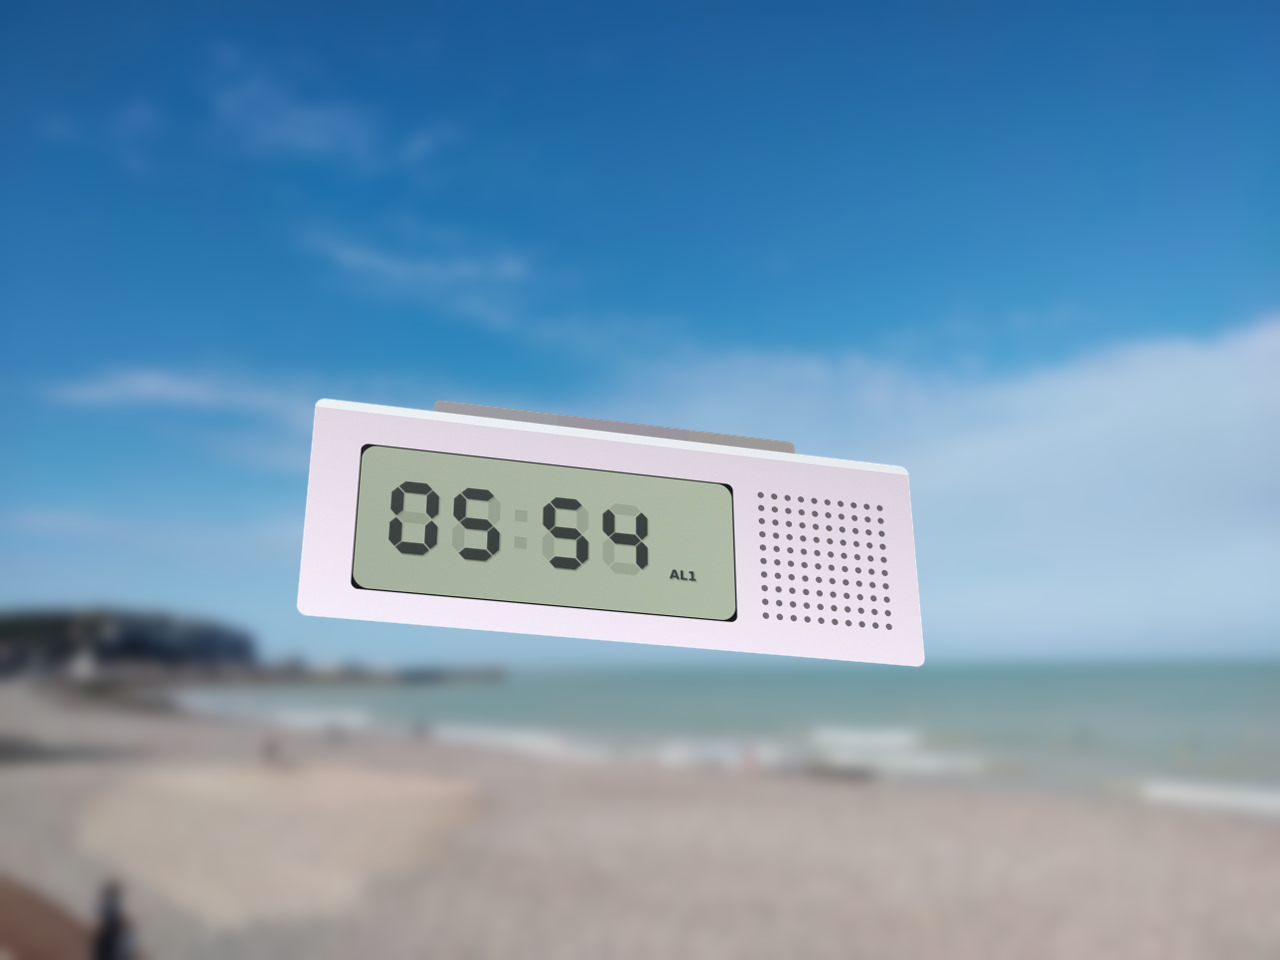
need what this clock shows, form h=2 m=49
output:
h=5 m=54
